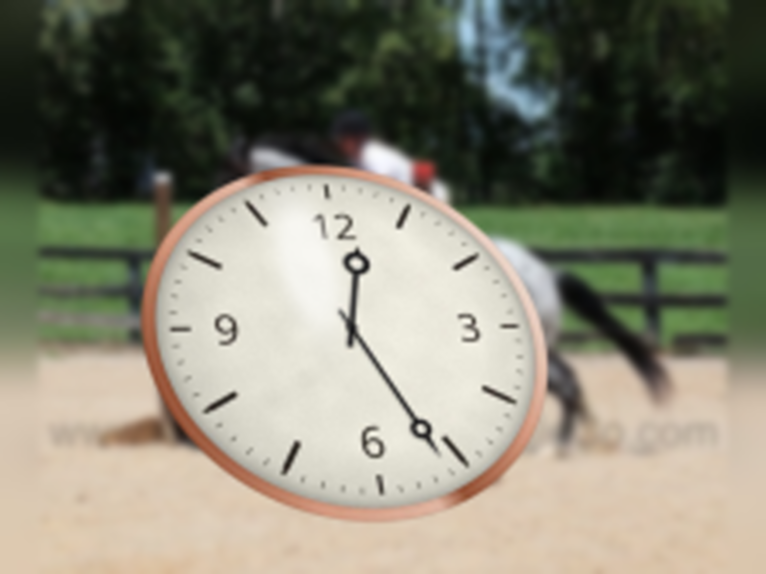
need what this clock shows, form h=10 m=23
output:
h=12 m=26
